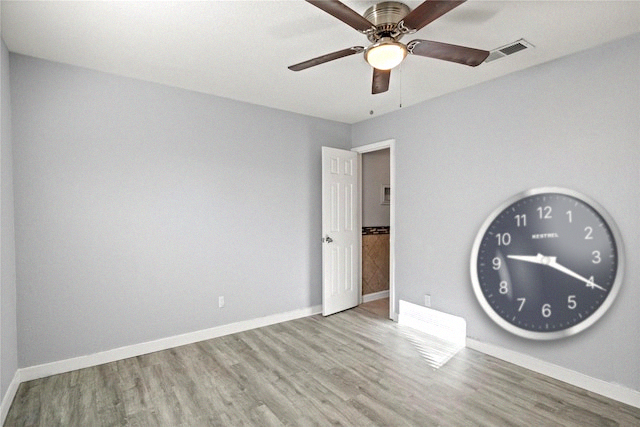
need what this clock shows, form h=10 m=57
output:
h=9 m=20
